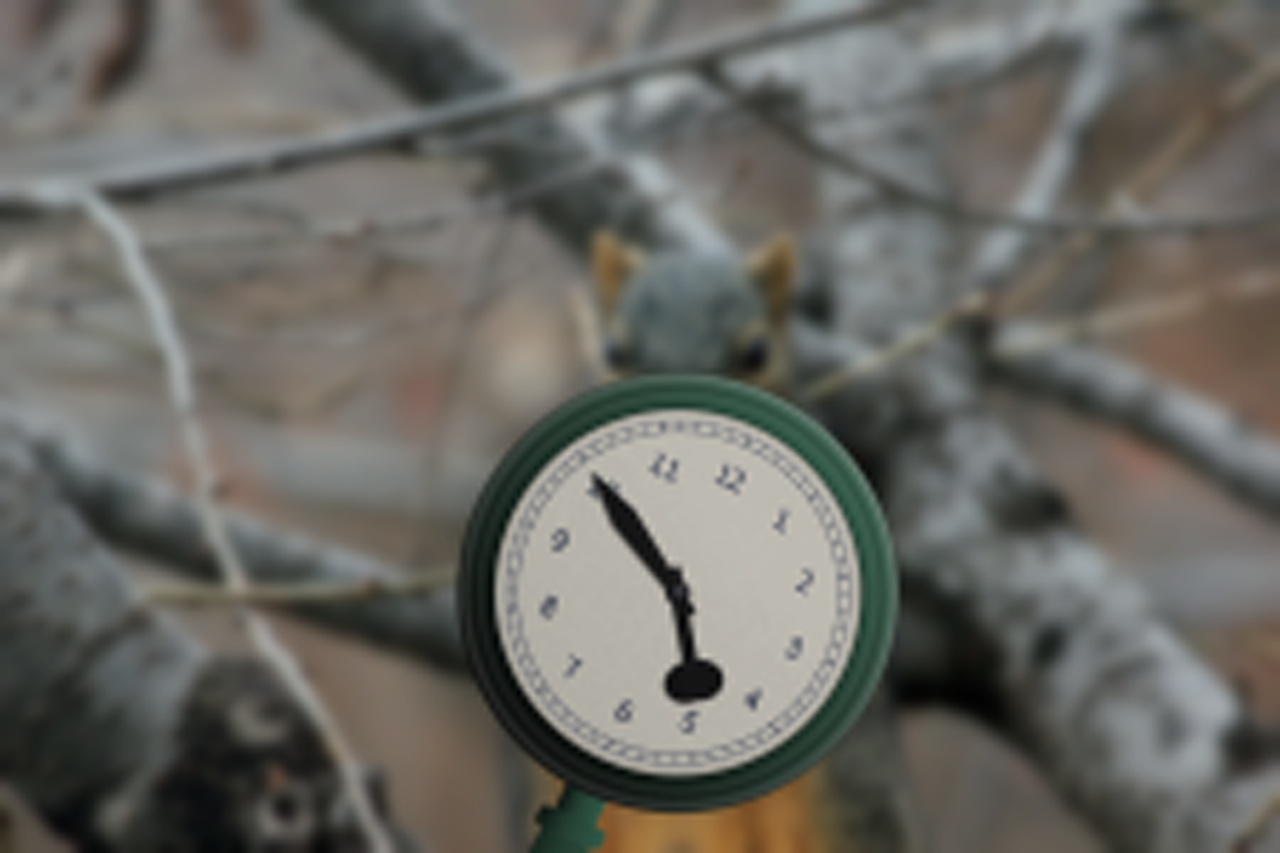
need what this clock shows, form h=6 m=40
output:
h=4 m=50
